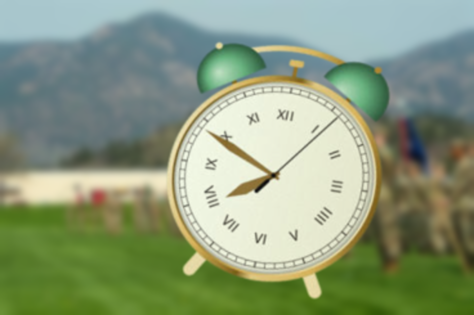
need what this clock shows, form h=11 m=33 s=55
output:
h=7 m=49 s=6
